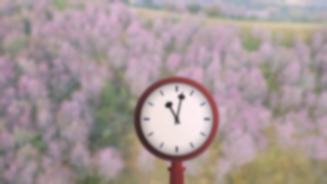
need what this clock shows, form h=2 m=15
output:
h=11 m=2
